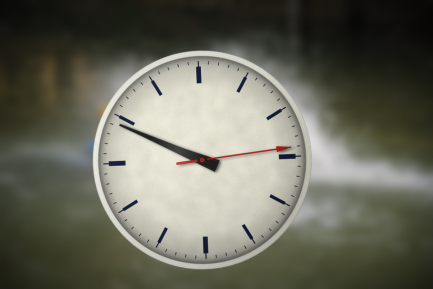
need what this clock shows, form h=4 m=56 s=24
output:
h=9 m=49 s=14
